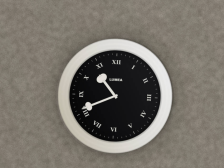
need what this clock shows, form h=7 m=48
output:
h=10 m=41
